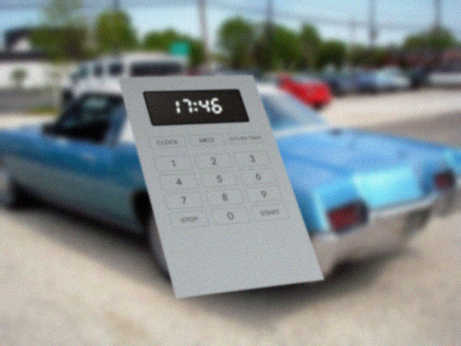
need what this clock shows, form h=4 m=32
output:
h=17 m=46
